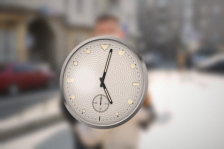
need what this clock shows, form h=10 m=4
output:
h=5 m=2
